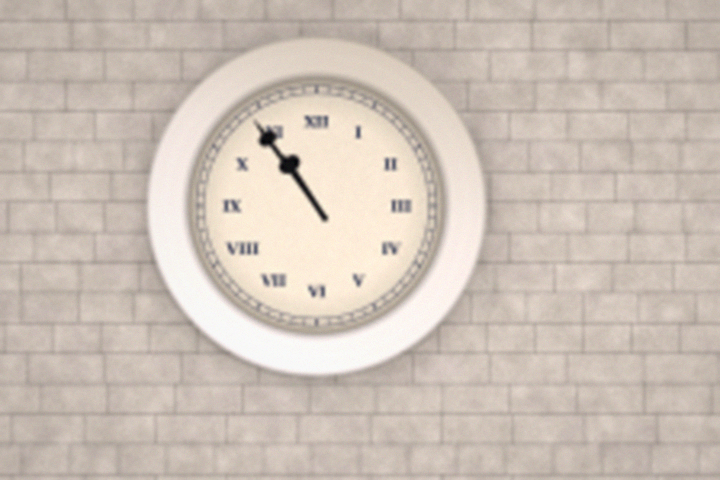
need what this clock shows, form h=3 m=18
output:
h=10 m=54
